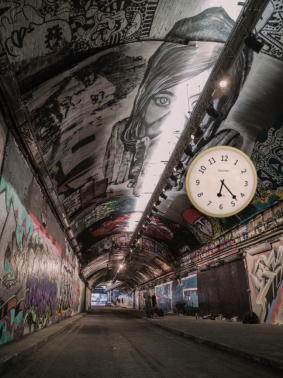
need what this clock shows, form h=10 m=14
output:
h=6 m=23
